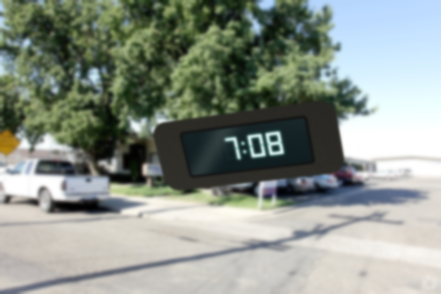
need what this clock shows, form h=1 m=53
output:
h=7 m=8
